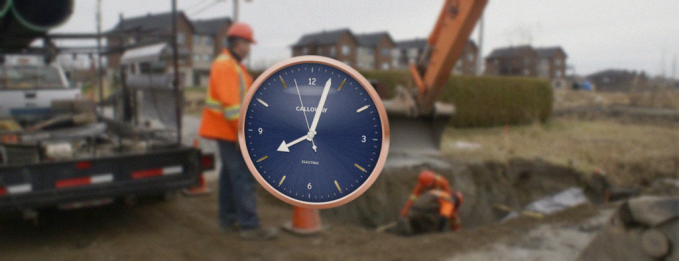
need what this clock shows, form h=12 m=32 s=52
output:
h=8 m=2 s=57
